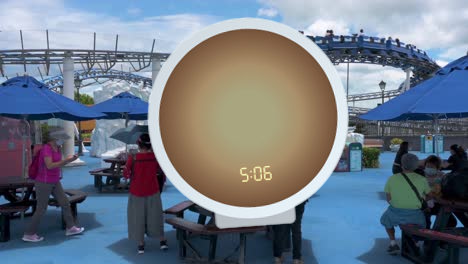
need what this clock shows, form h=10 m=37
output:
h=5 m=6
